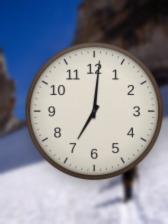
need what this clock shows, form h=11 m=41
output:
h=7 m=1
